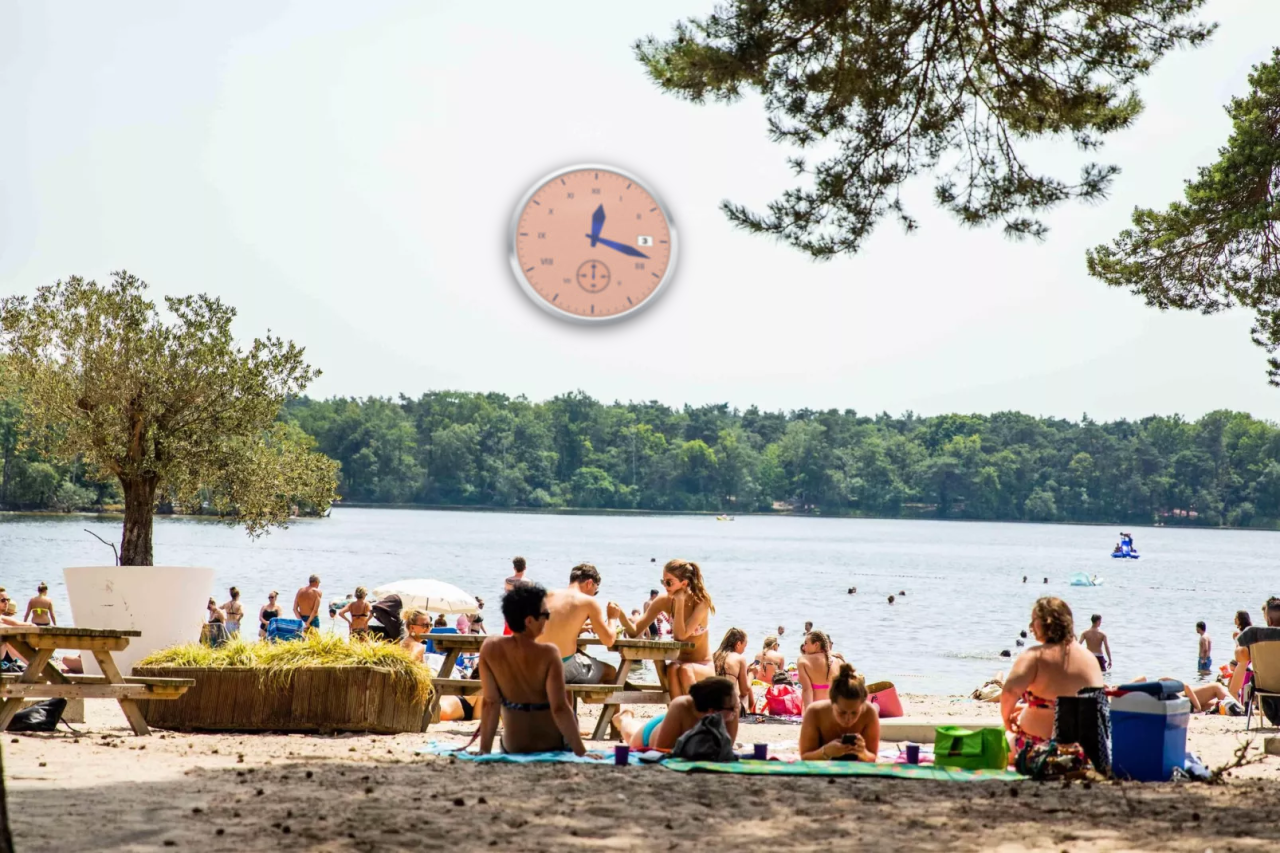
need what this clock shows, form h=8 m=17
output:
h=12 m=18
